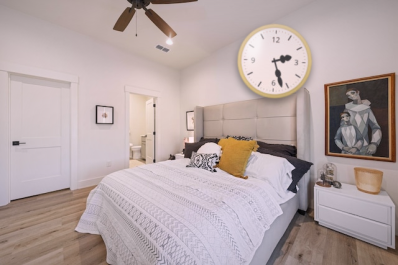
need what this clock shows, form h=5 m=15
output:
h=2 m=27
